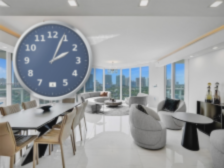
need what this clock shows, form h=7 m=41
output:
h=2 m=4
